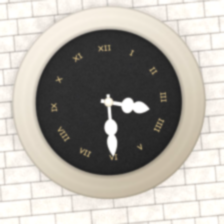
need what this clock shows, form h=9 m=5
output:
h=3 m=30
